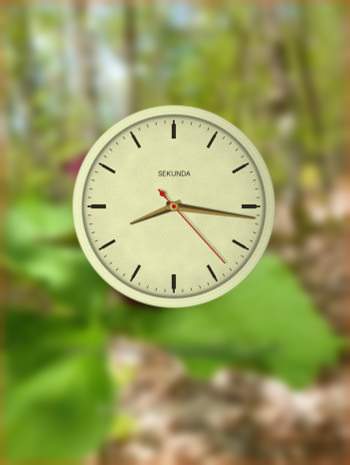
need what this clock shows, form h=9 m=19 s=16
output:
h=8 m=16 s=23
